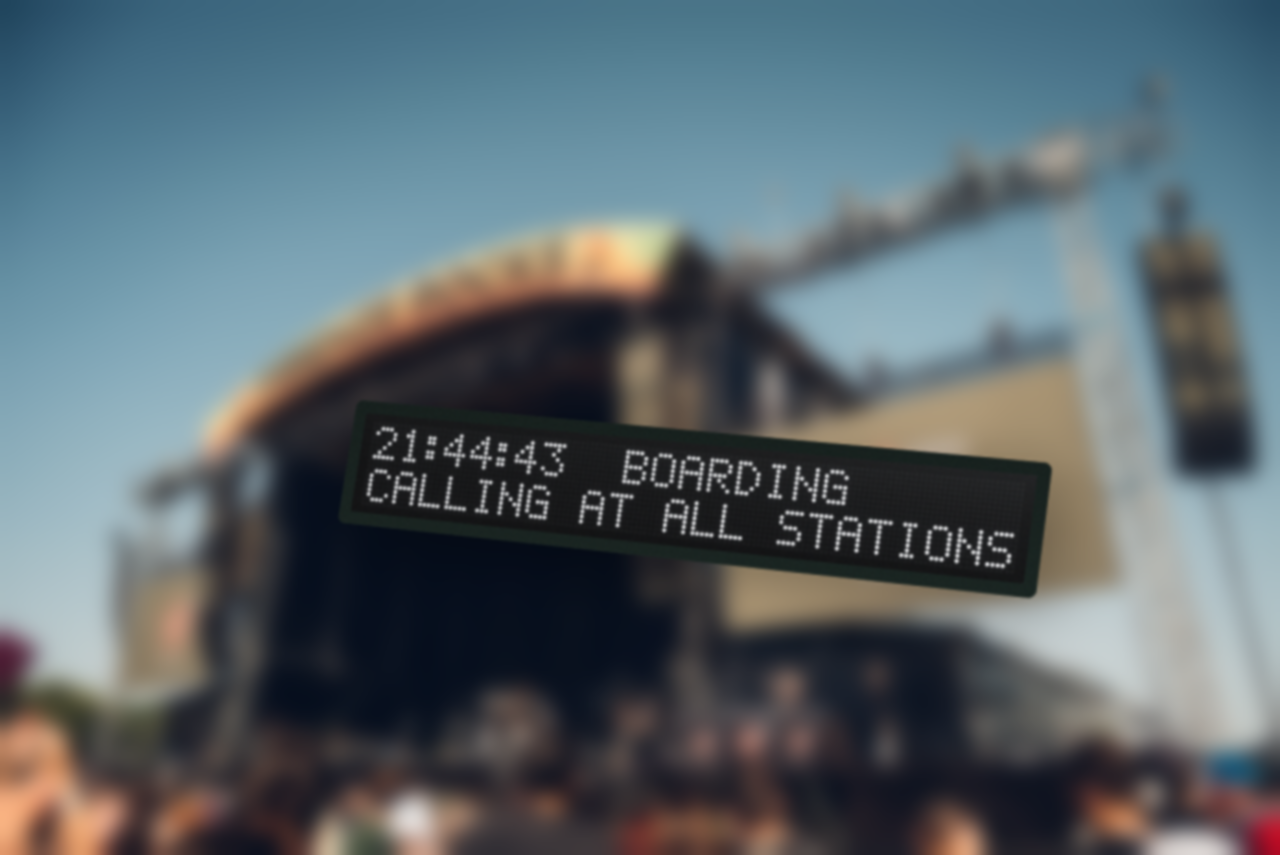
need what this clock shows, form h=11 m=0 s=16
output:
h=21 m=44 s=43
